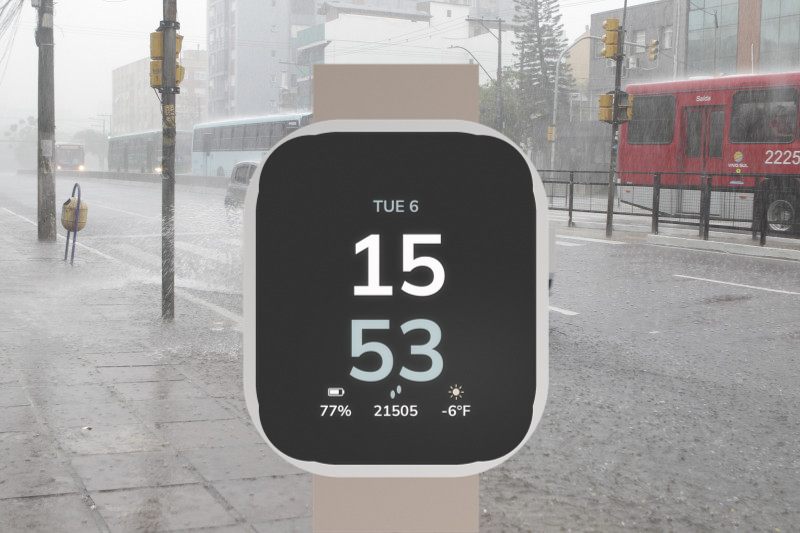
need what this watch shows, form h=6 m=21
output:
h=15 m=53
